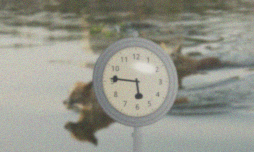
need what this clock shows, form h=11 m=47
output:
h=5 m=46
